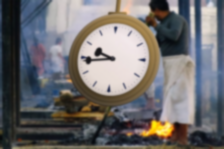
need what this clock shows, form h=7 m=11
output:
h=9 m=44
